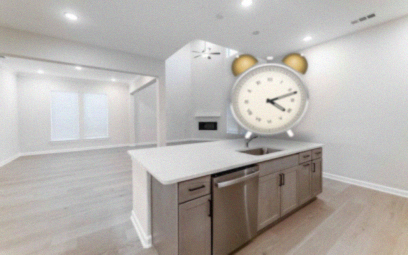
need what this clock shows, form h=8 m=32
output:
h=4 m=12
